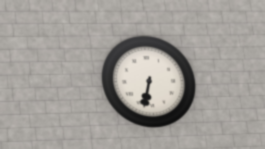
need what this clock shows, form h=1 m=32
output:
h=6 m=33
